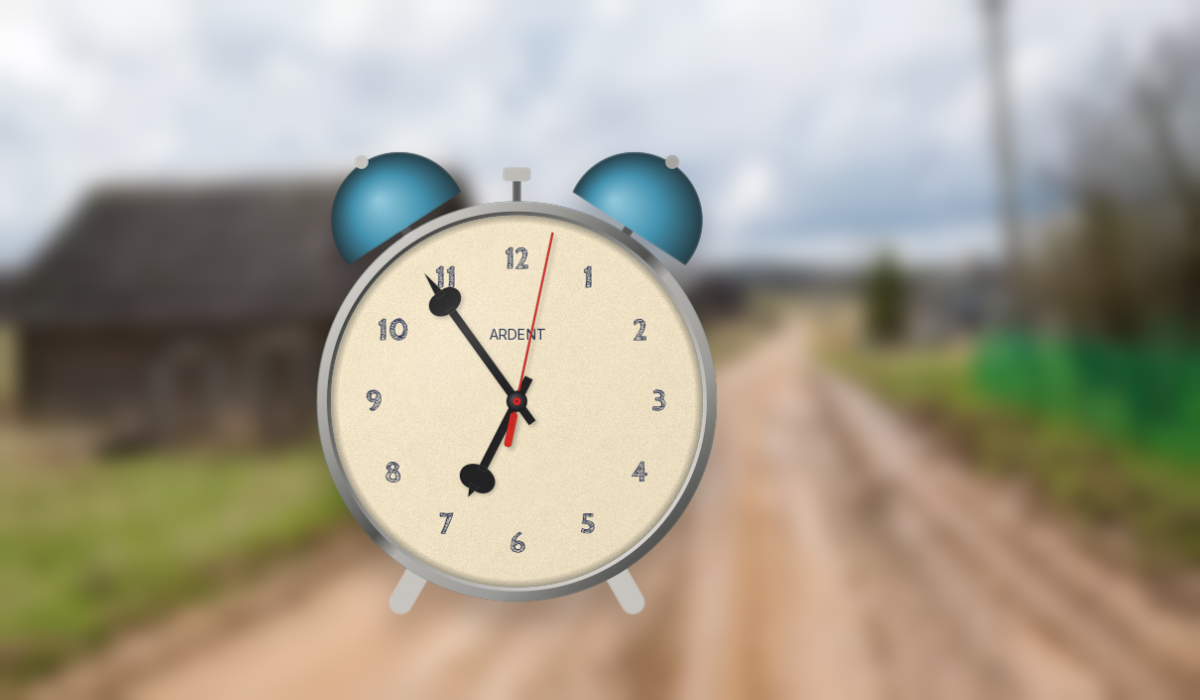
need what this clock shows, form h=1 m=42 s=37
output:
h=6 m=54 s=2
